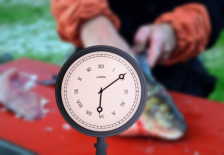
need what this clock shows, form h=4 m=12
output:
h=6 m=9
